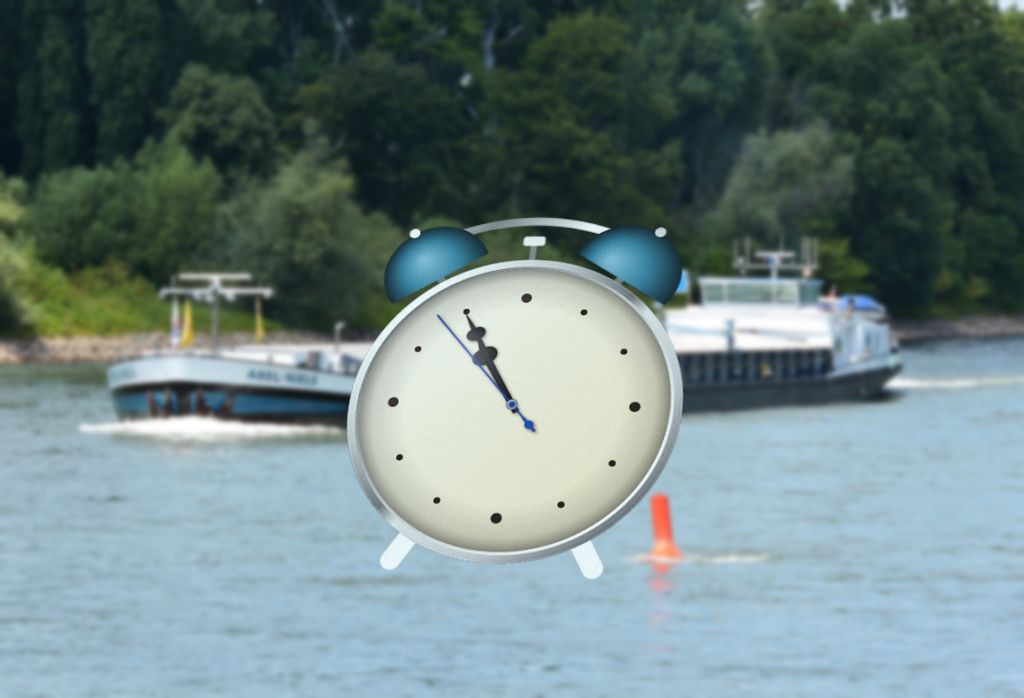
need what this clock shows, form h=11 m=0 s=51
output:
h=10 m=54 s=53
